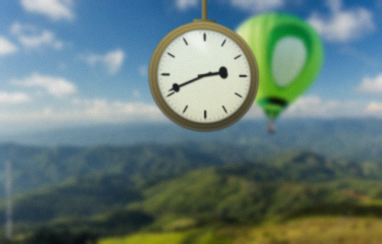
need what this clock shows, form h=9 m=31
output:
h=2 m=41
